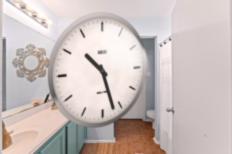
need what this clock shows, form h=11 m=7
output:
h=10 m=27
